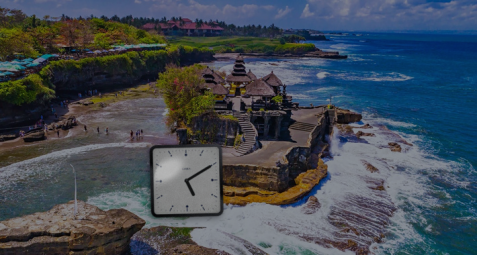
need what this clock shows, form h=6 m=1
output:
h=5 m=10
